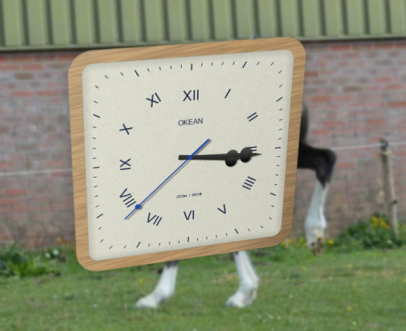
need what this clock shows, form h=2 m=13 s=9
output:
h=3 m=15 s=38
